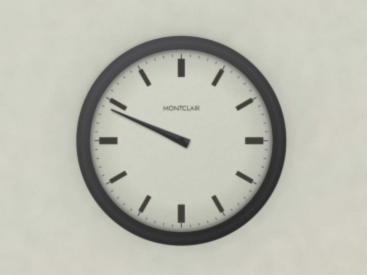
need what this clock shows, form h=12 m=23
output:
h=9 m=49
